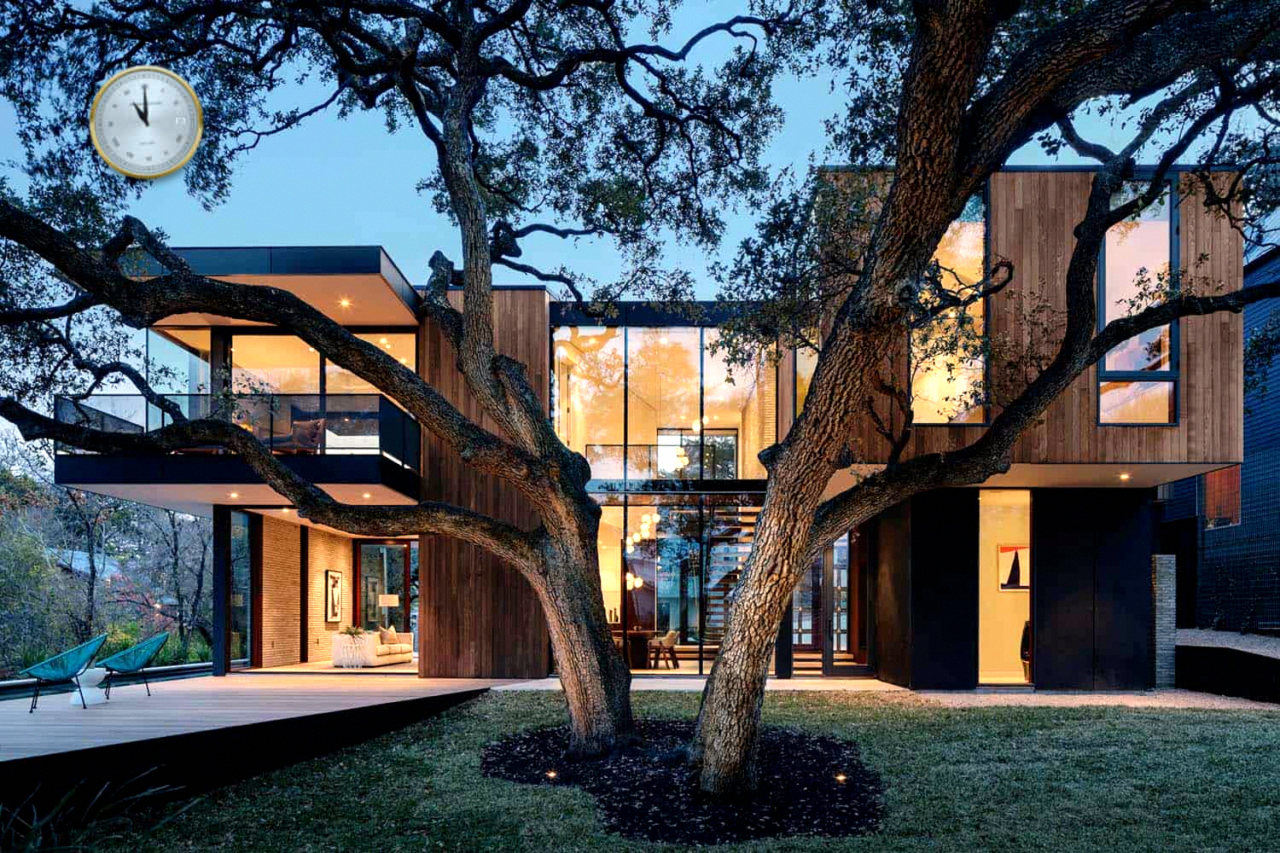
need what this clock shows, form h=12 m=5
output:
h=11 m=0
